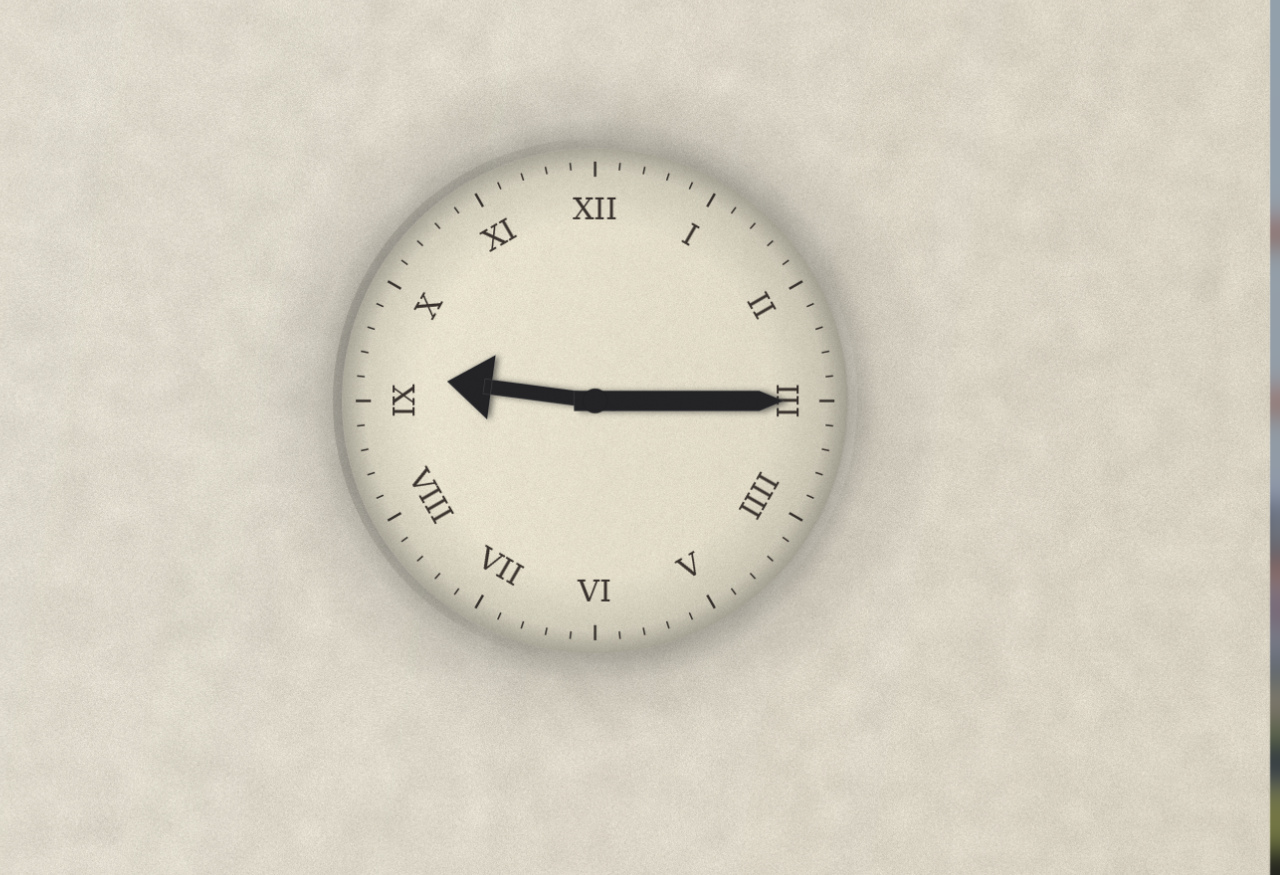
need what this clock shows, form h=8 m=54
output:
h=9 m=15
